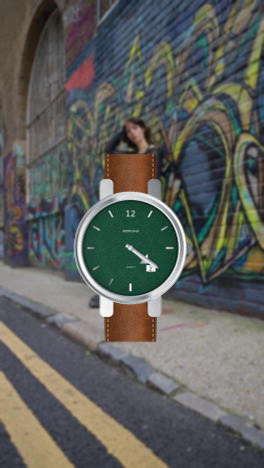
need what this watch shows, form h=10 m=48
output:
h=4 m=21
